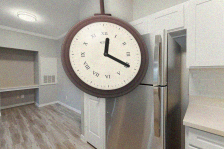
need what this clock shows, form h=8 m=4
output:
h=12 m=20
